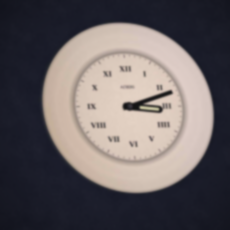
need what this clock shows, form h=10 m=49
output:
h=3 m=12
